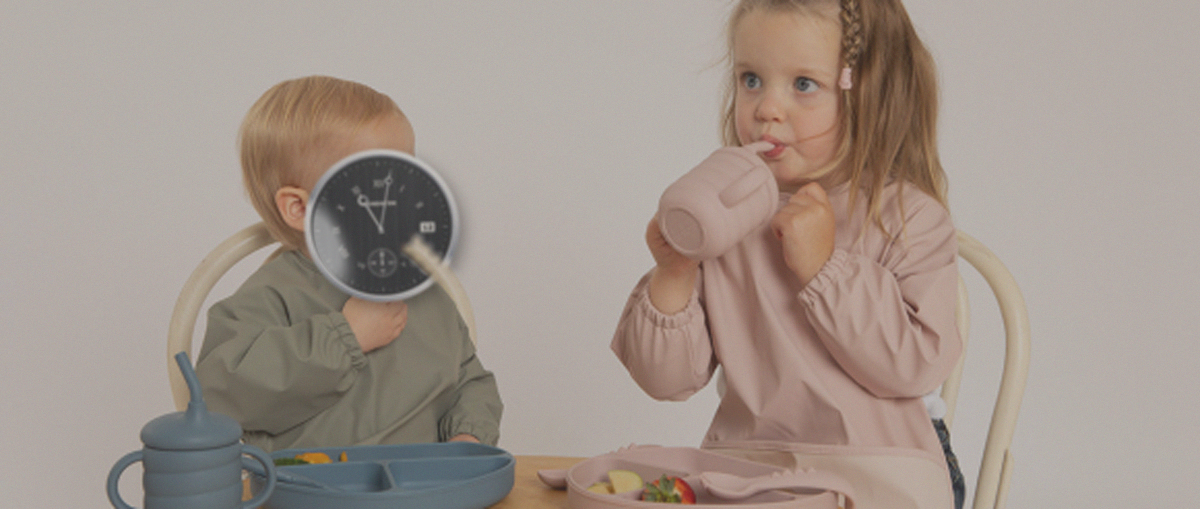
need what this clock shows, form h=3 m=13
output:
h=11 m=2
